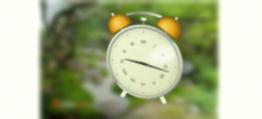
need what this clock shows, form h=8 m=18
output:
h=9 m=17
